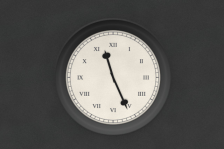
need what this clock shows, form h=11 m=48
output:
h=11 m=26
